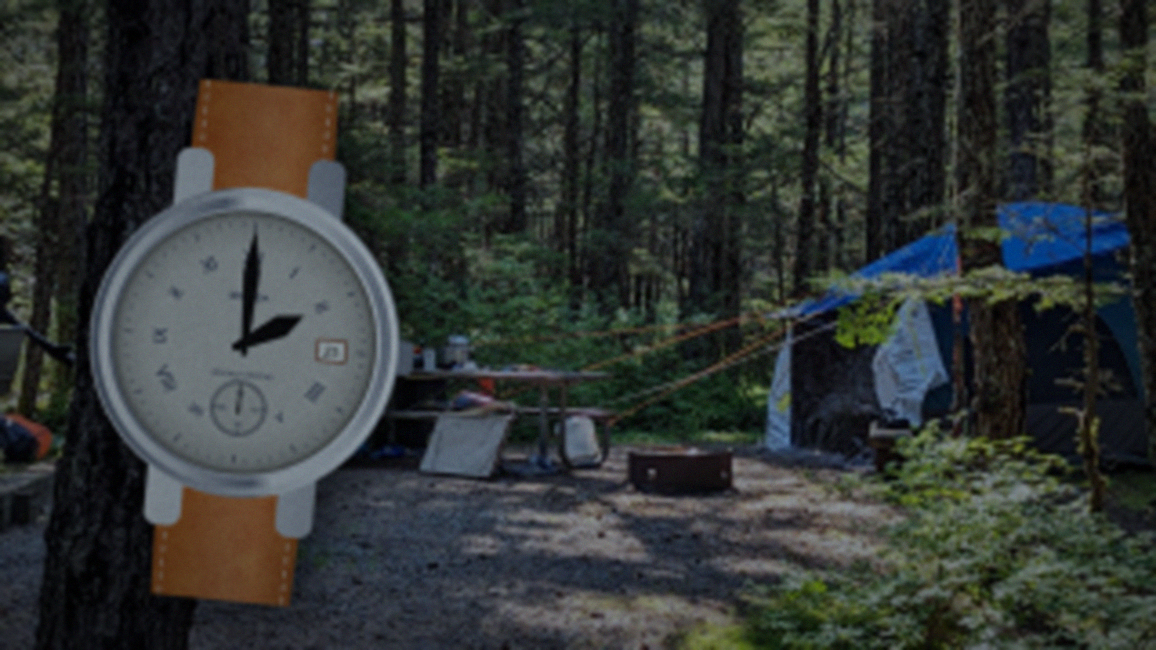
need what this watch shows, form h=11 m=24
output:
h=2 m=0
